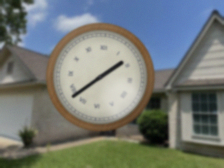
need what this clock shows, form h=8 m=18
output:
h=1 m=38
